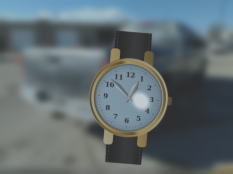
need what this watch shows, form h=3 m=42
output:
h=12 m=52
